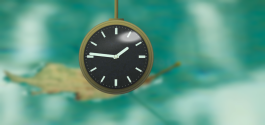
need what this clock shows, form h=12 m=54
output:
h=1 m=46
